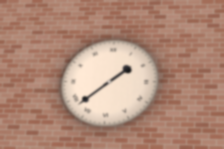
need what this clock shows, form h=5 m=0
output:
h=1 m=38
